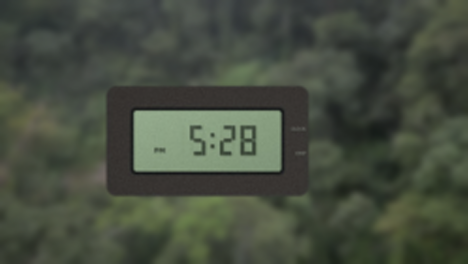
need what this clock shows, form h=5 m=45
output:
h=5 m=28
